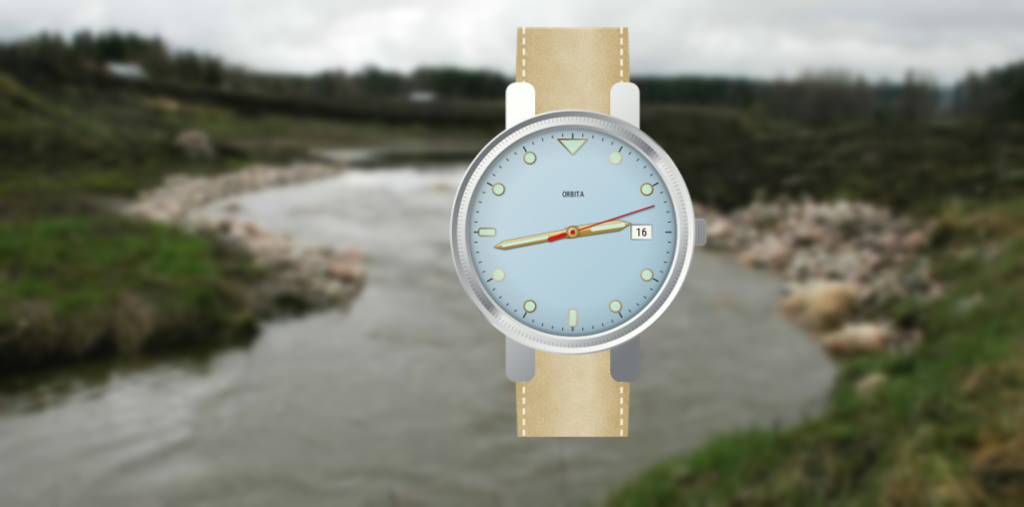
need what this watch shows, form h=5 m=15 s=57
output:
h=2 m=43 s=12
